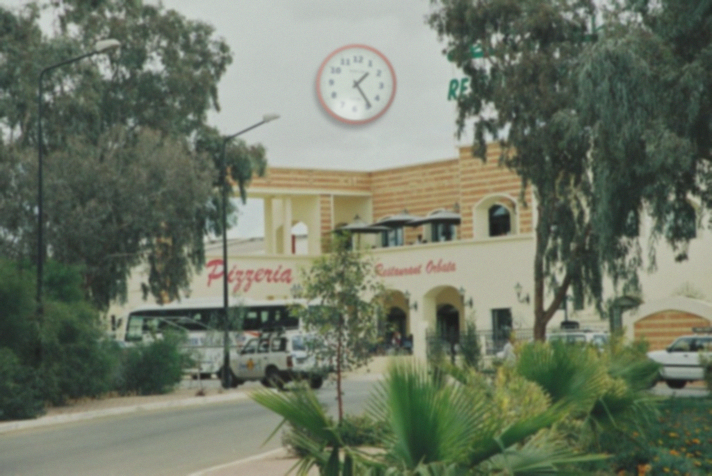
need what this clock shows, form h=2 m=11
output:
h=1 m=24
